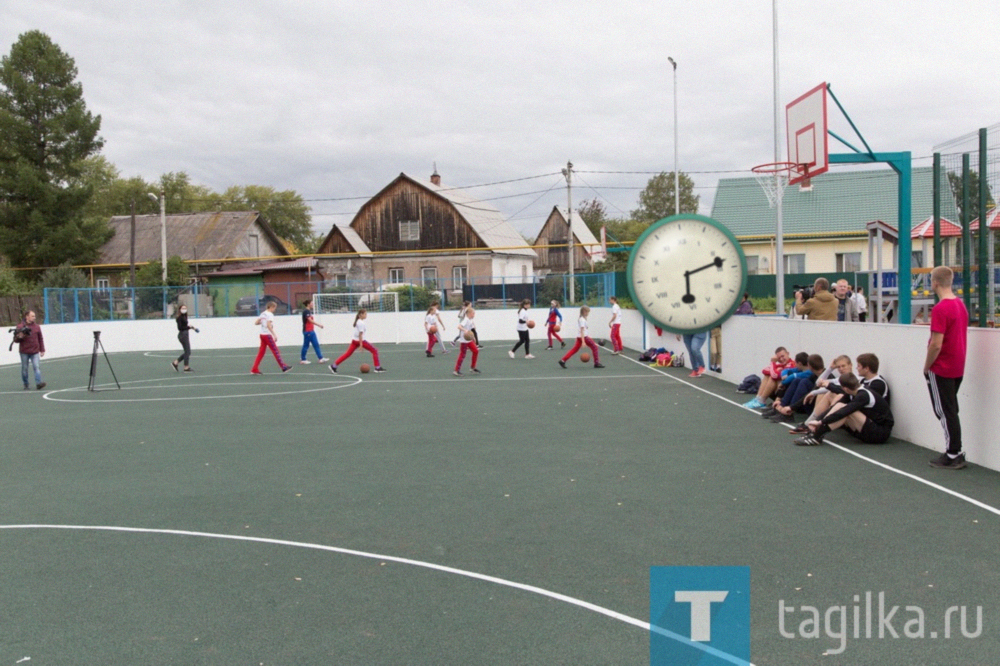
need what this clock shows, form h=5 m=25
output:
h=6 m=13
